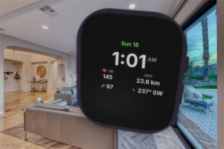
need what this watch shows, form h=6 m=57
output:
h=1 m=1
